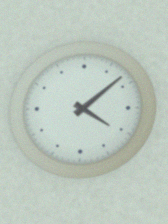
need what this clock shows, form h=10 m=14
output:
h=4 m=8
